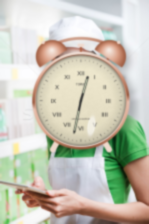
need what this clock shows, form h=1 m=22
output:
h=12 m=32
